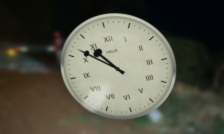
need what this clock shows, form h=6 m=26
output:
h=10 m=52
